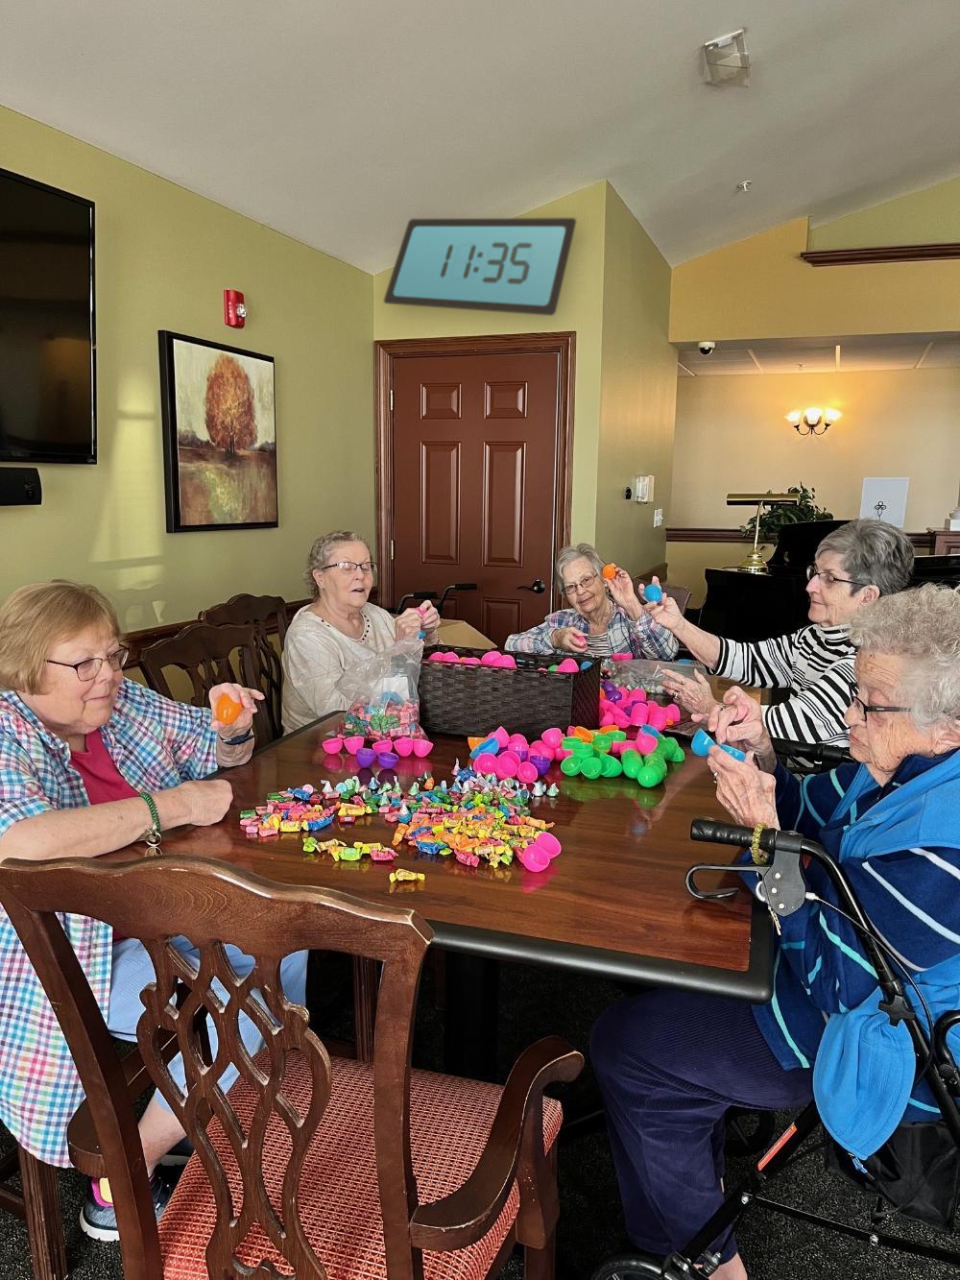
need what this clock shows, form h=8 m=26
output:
h=11 m=35
